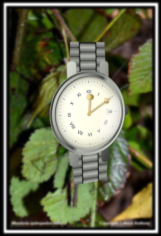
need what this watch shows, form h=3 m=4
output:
h=12 m=10
